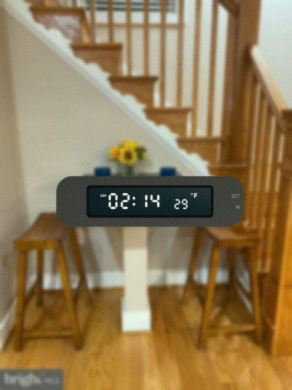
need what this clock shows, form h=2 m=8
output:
h=2 m=14
